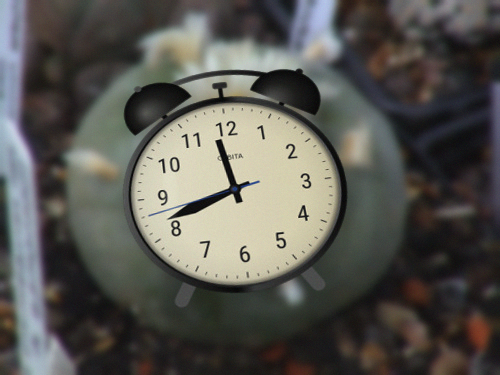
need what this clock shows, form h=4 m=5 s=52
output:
h=11 m=41 s=43
